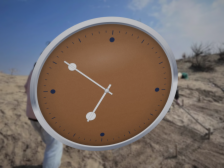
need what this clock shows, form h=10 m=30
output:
h=6 m=51
